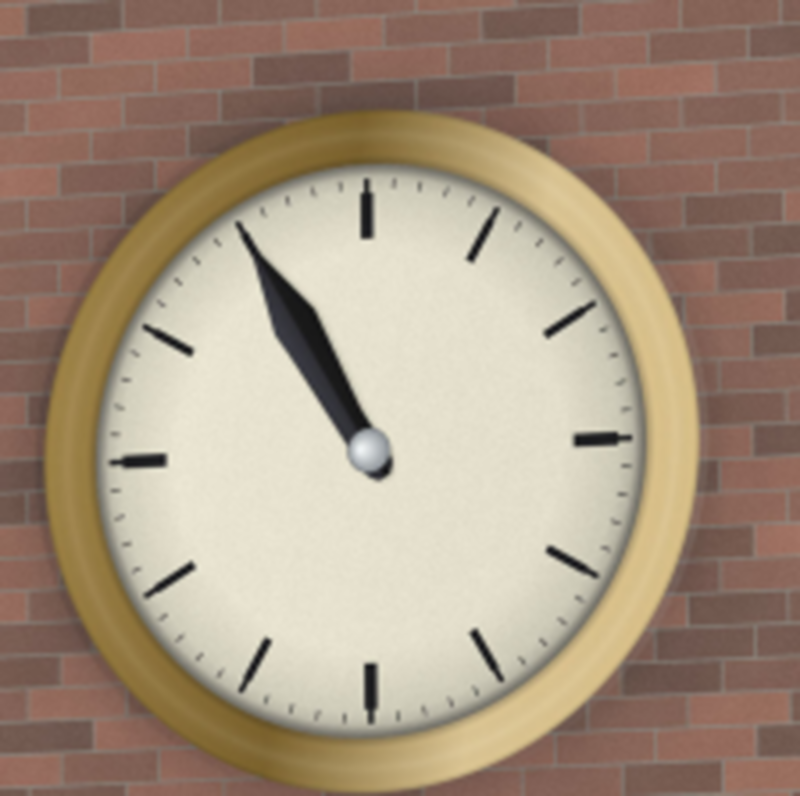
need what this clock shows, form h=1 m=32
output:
h=10 m=55
